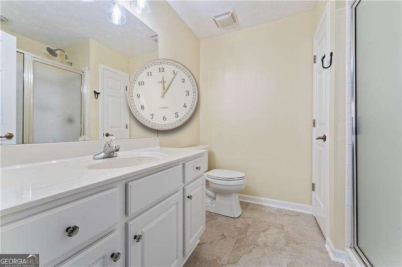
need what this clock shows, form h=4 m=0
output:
h=12 m=6
